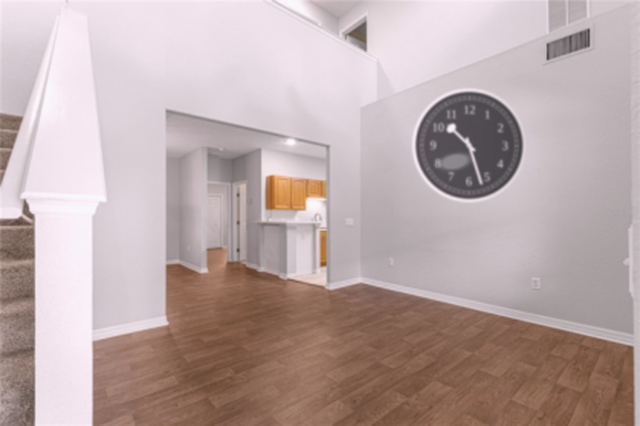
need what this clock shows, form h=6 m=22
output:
h=10 m=27
